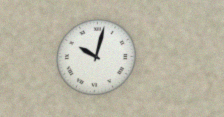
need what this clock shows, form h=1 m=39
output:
h=10 m=2
